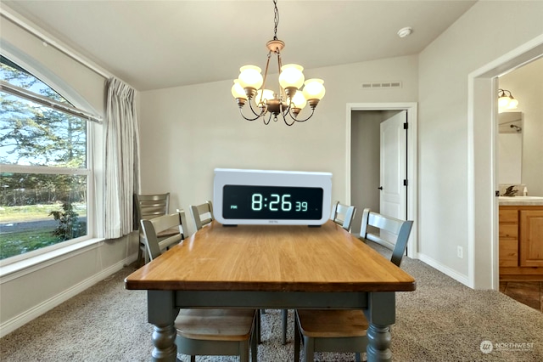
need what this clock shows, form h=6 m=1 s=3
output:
h=8 m=26 s=39
